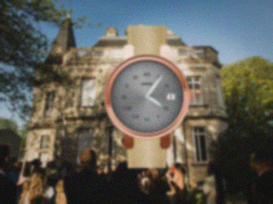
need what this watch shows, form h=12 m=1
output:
h=4 m=6
